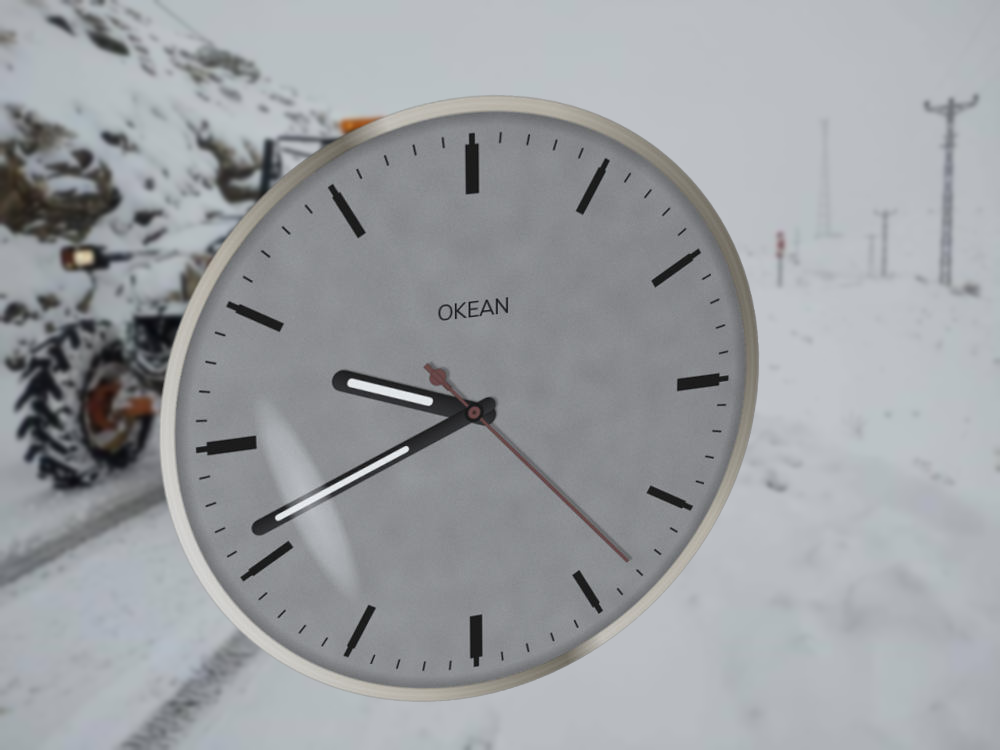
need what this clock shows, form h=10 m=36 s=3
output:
h=9 m=41 s=23
